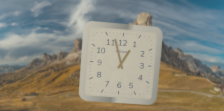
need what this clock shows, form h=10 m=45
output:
h=12 m=57
